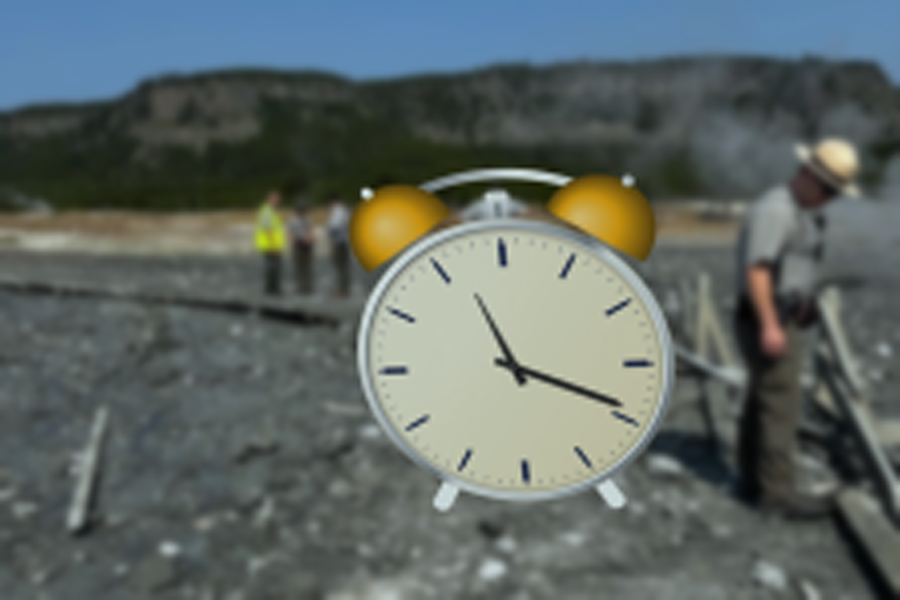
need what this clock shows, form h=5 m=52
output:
h=11 m=19
